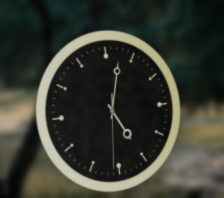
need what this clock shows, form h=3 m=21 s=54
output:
h=5 m=2 s=31
